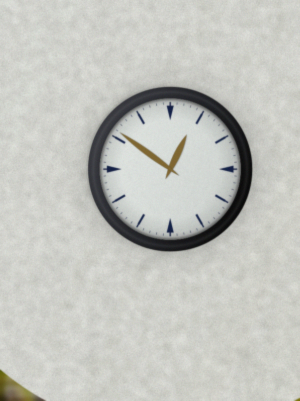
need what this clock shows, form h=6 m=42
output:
h=12 m=51
